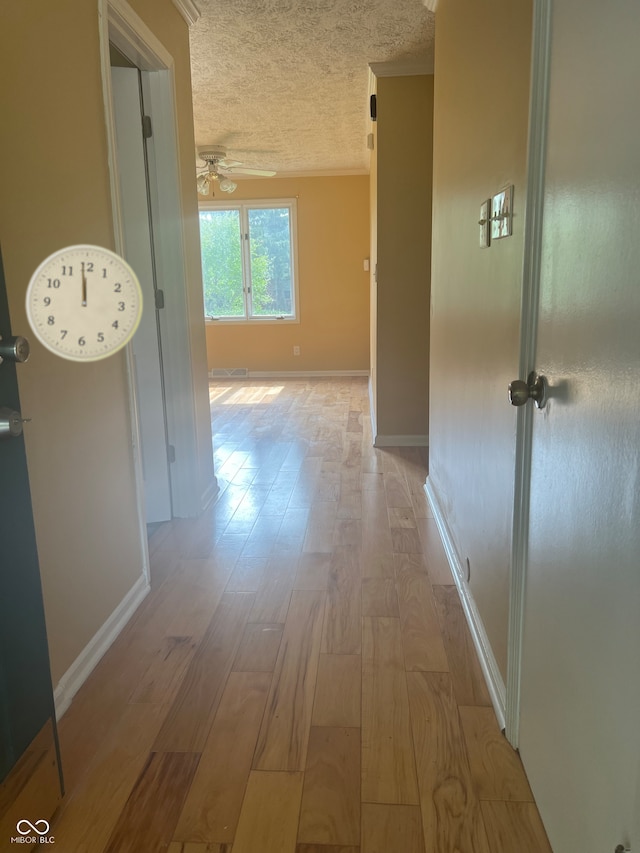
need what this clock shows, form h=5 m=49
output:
h=11 m=59
